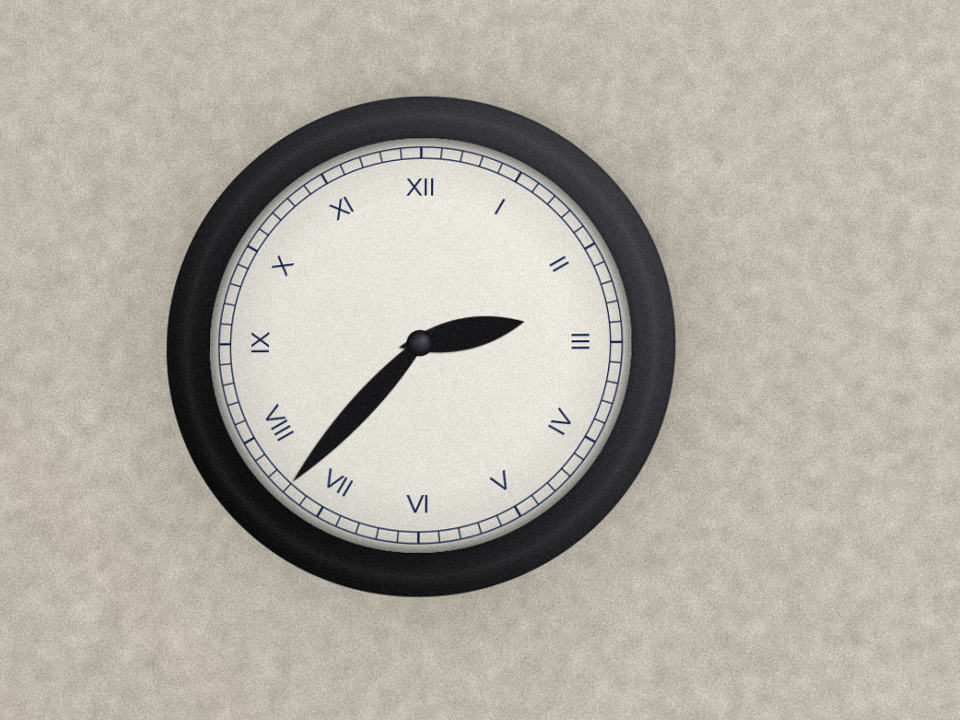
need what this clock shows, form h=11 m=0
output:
h=2 m=37
